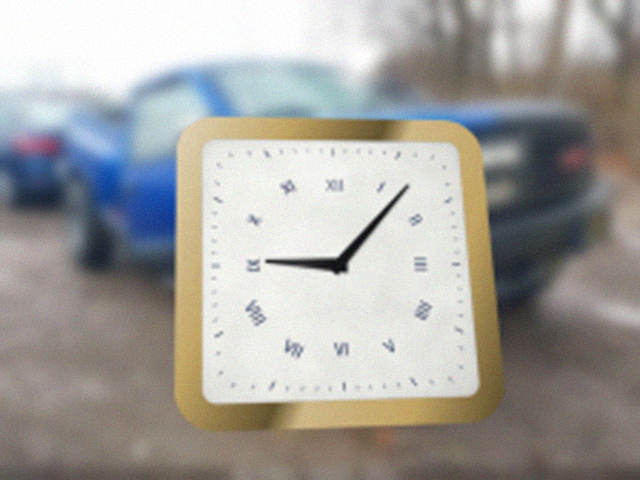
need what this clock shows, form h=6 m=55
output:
h=9 m=7
